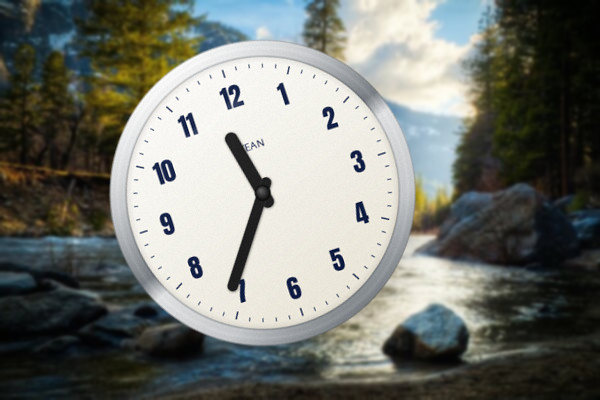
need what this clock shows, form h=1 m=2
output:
h=11 m=36
